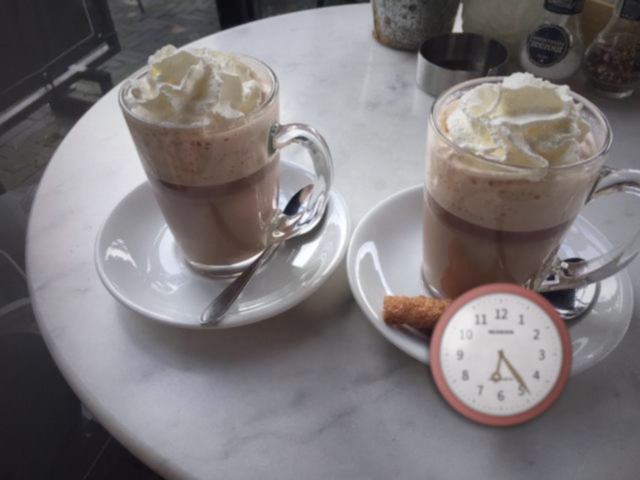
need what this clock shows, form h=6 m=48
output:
h=6 m=24
